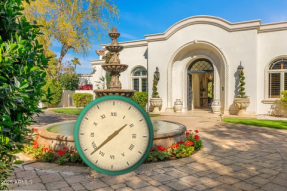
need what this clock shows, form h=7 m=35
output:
h=1 m=38
